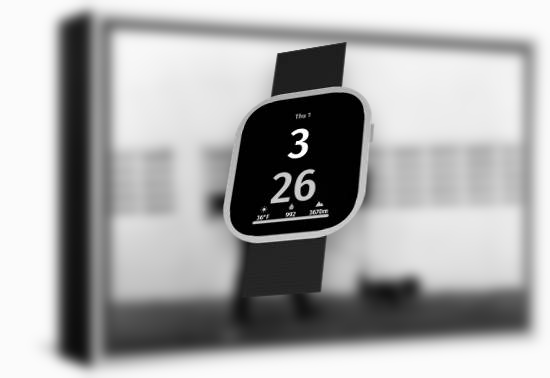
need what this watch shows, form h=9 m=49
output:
h=3 m=26
